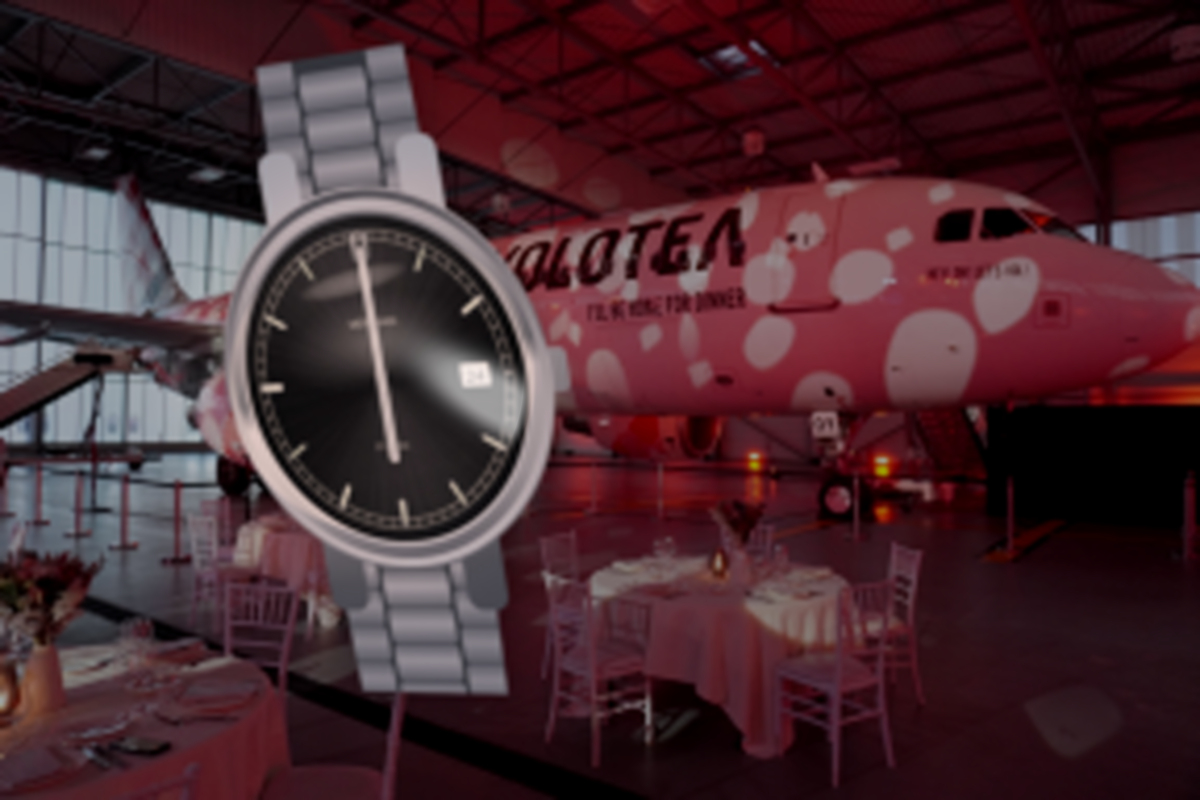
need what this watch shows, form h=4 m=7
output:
h=6 m=0
